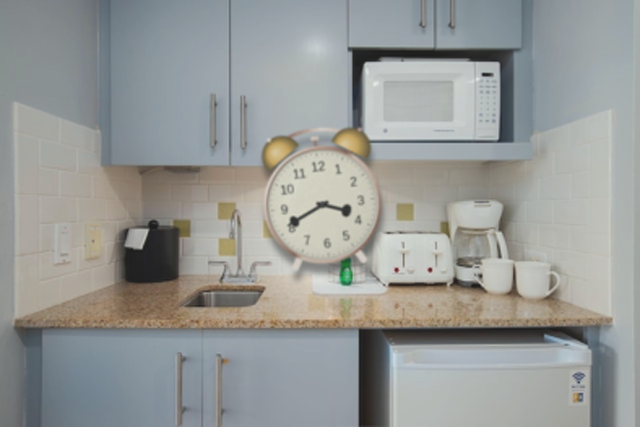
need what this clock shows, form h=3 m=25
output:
h=3 m=41
